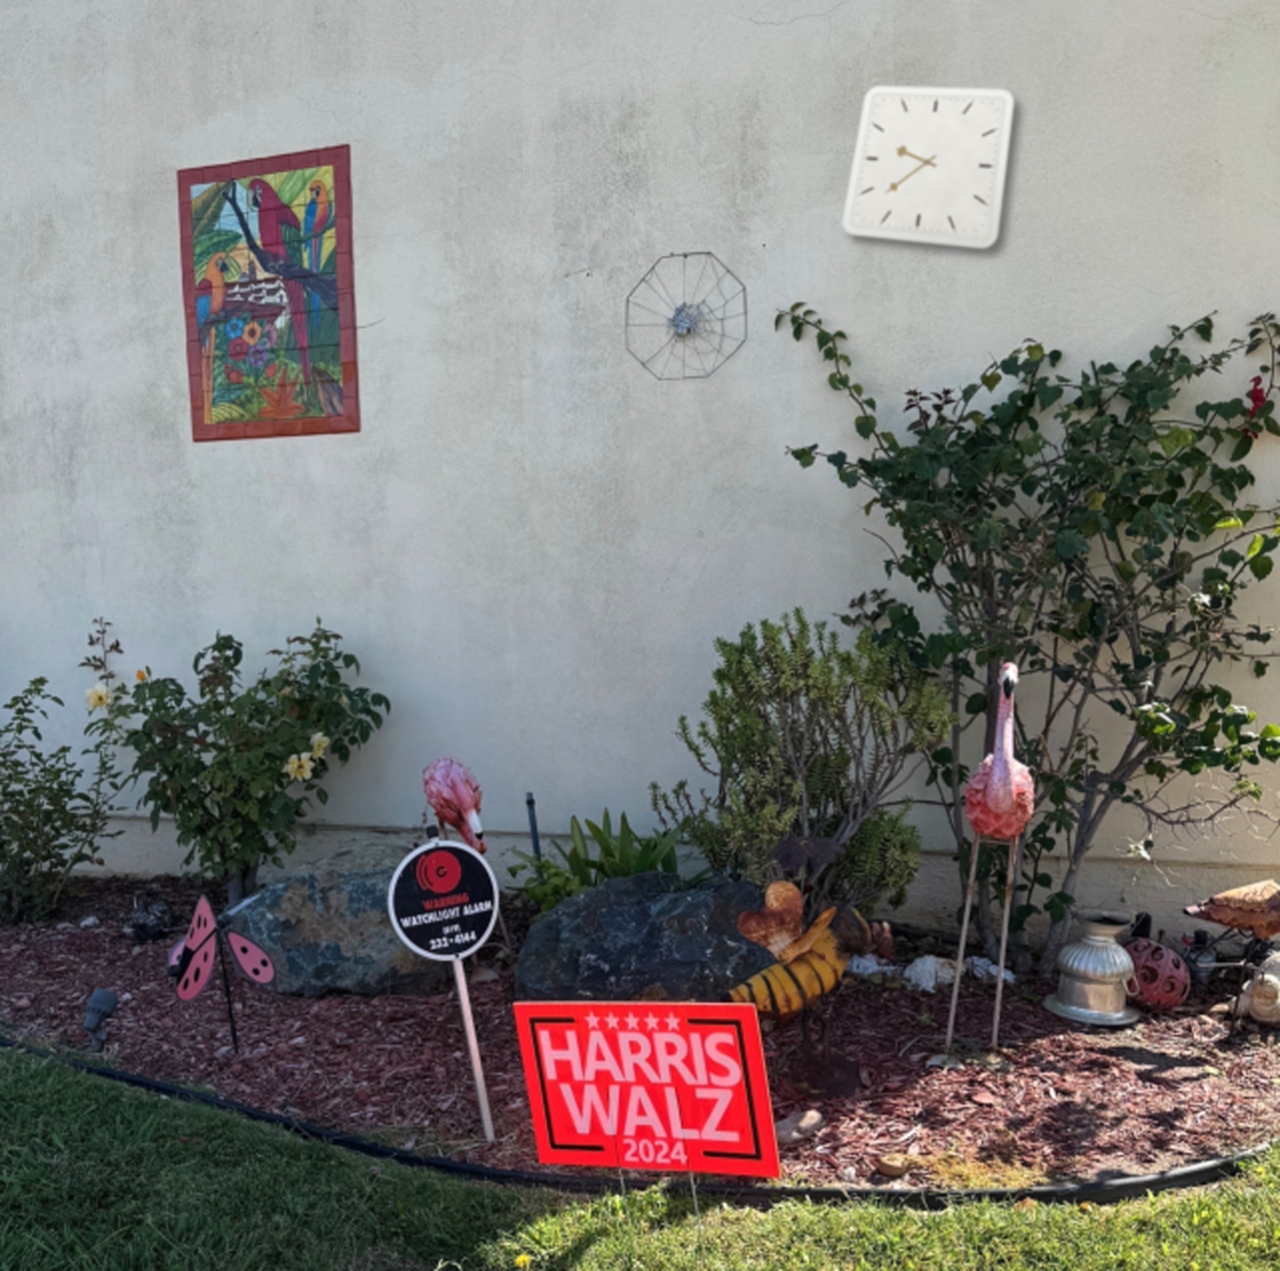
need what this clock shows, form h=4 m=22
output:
h=9 m=38
